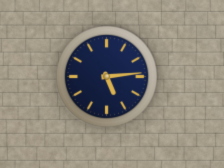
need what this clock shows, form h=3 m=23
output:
h=5 m=14
